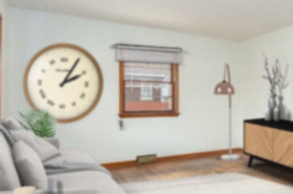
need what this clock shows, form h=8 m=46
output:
h=2 m=5
